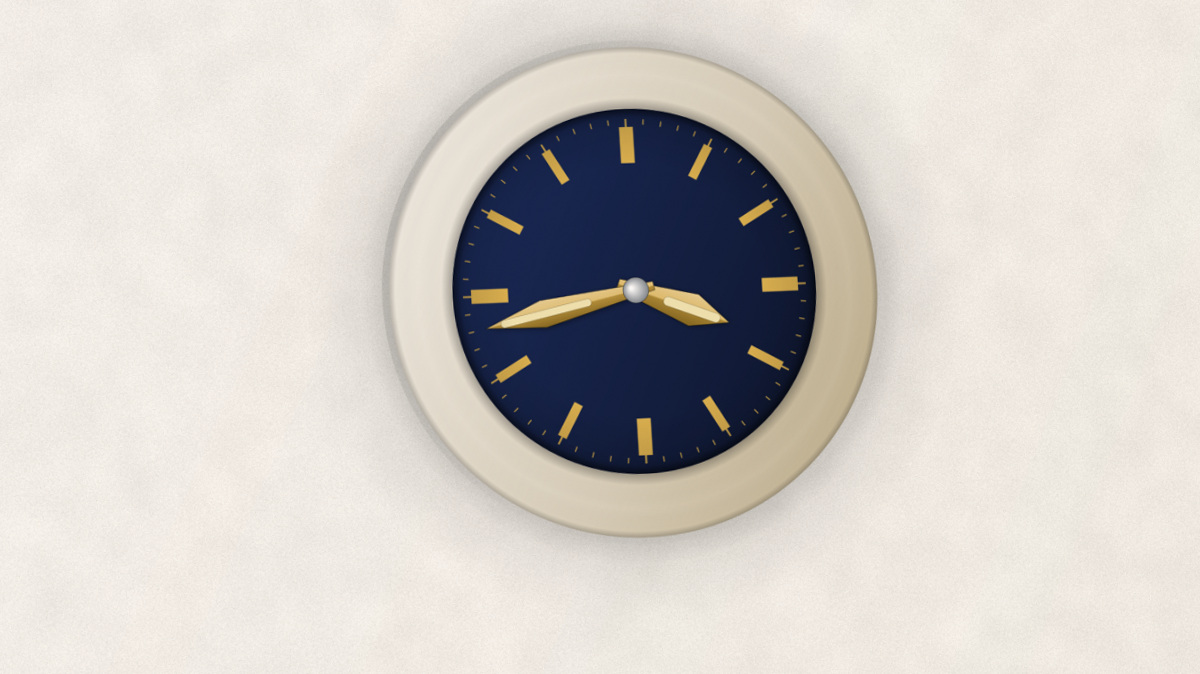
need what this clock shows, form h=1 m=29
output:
h=3 m=43
